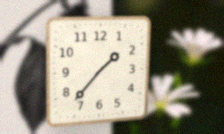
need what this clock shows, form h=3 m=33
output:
h=1 m=37
